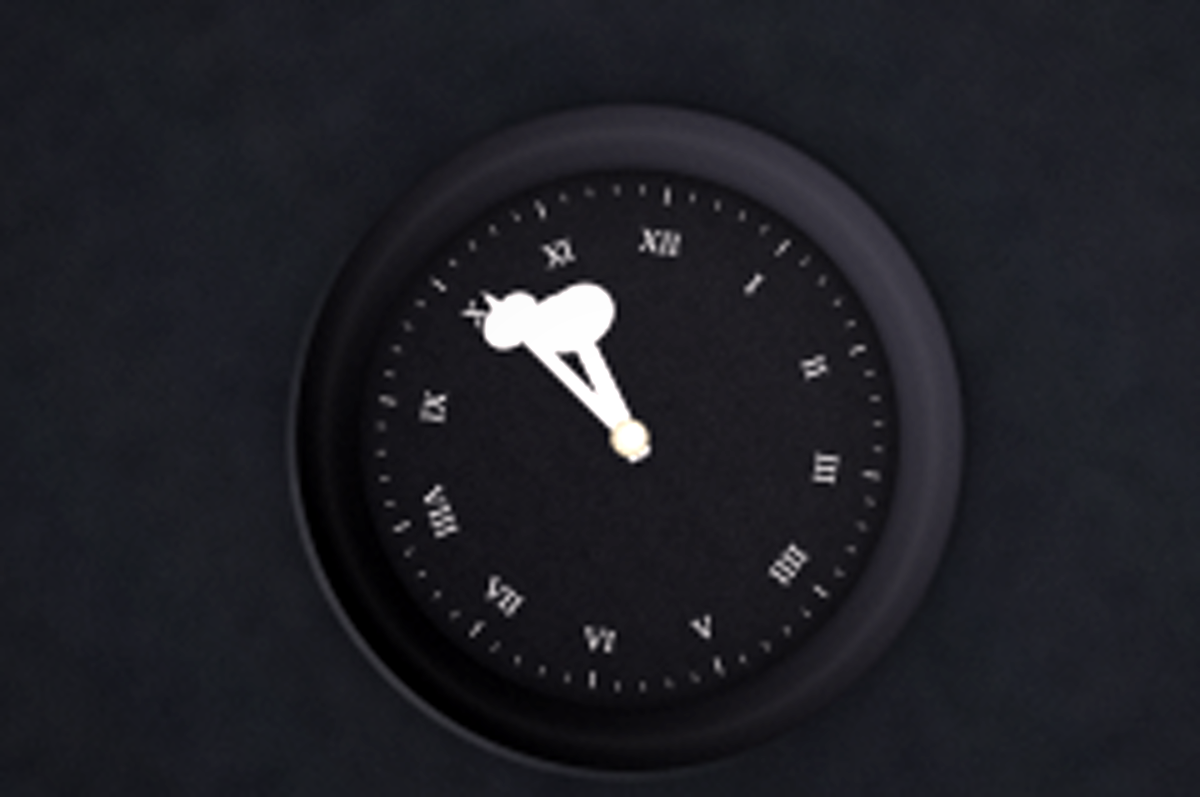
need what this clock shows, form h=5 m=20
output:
h=10 m=51
